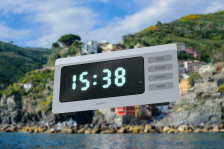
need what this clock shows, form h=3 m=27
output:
h=15 m=38
